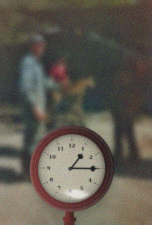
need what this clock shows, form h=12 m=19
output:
h=1 m=15
